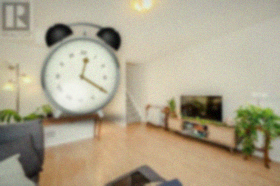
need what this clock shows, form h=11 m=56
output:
h=12 m=20
